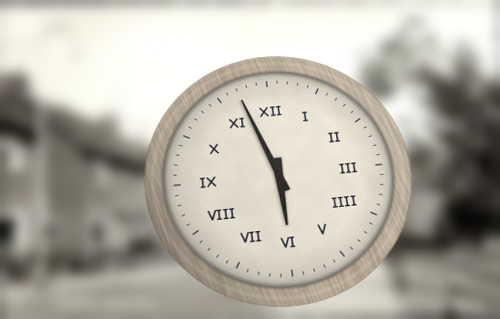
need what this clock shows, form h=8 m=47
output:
h=5 m=57
